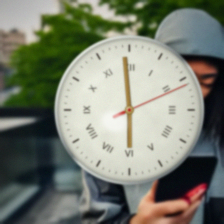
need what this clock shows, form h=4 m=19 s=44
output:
h=5 m=59 s=11
